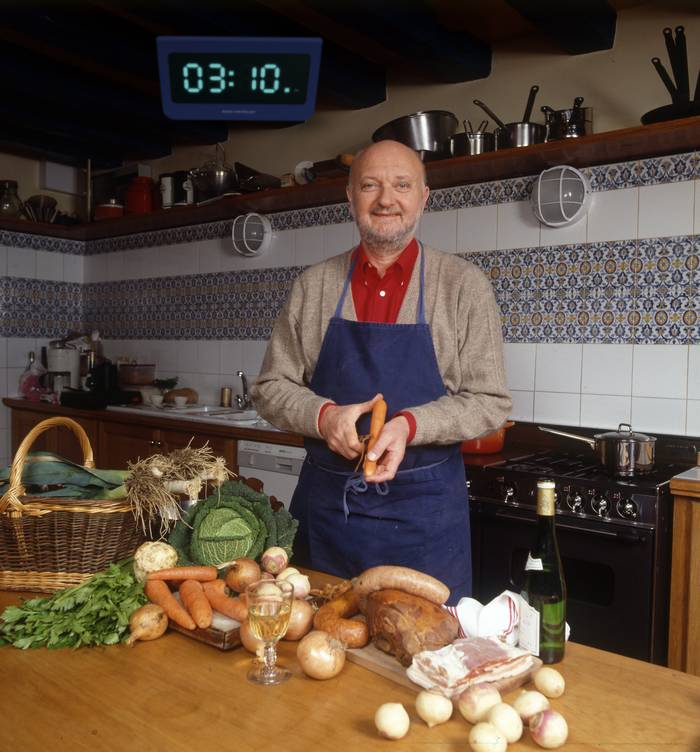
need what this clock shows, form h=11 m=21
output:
h=3 m=10
